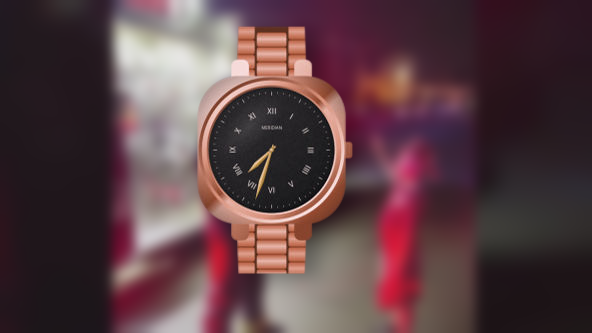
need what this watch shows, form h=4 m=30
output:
h=7 m=33
